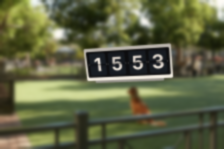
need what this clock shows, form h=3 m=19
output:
h=15 m=53
